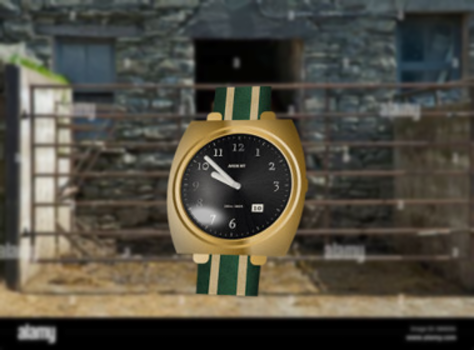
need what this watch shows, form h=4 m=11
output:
h=9 m=52
